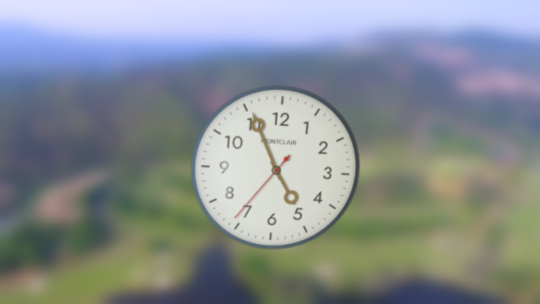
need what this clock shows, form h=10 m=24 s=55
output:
h=4 m=55 s=36
